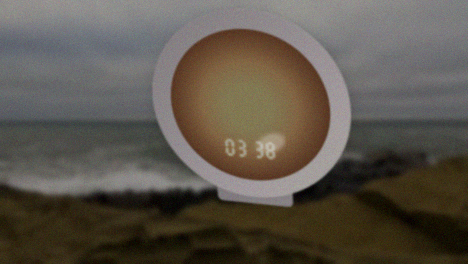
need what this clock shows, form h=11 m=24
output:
h=3 m=38
